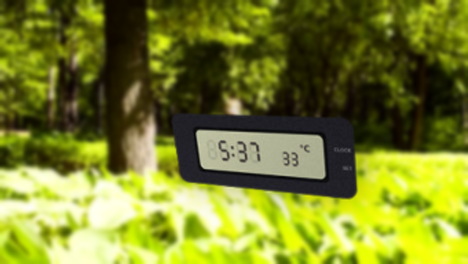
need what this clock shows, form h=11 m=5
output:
h=5 m=37
